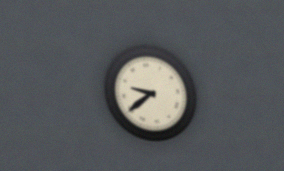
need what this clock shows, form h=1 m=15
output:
h=9 m=40
